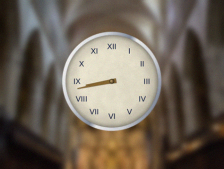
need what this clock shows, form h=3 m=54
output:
h=8 m=43
